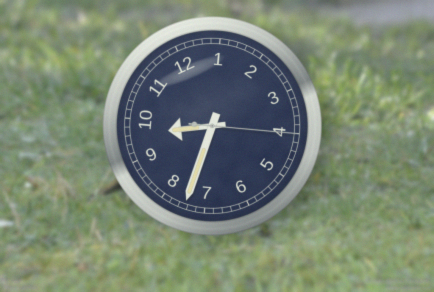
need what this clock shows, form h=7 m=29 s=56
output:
h=9 m=37 s=20
